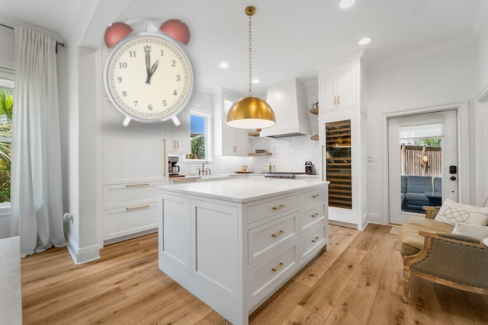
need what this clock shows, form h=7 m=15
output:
h=1 m=0
